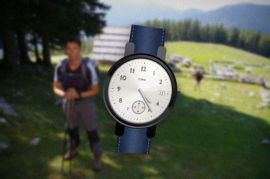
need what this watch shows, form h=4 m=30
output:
h=4 m=24
